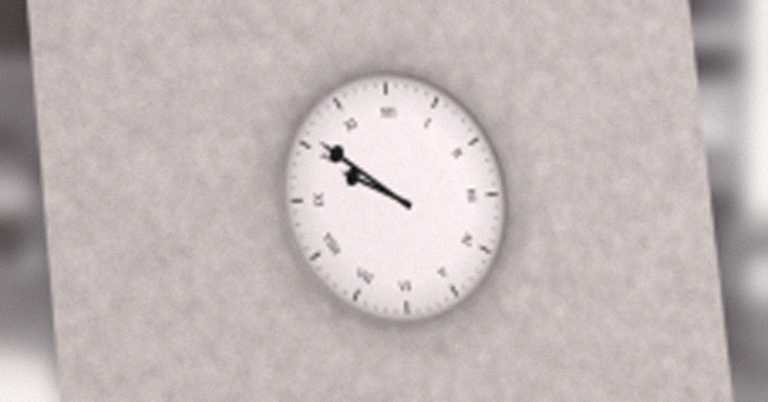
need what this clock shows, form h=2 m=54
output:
h=9 m=51
